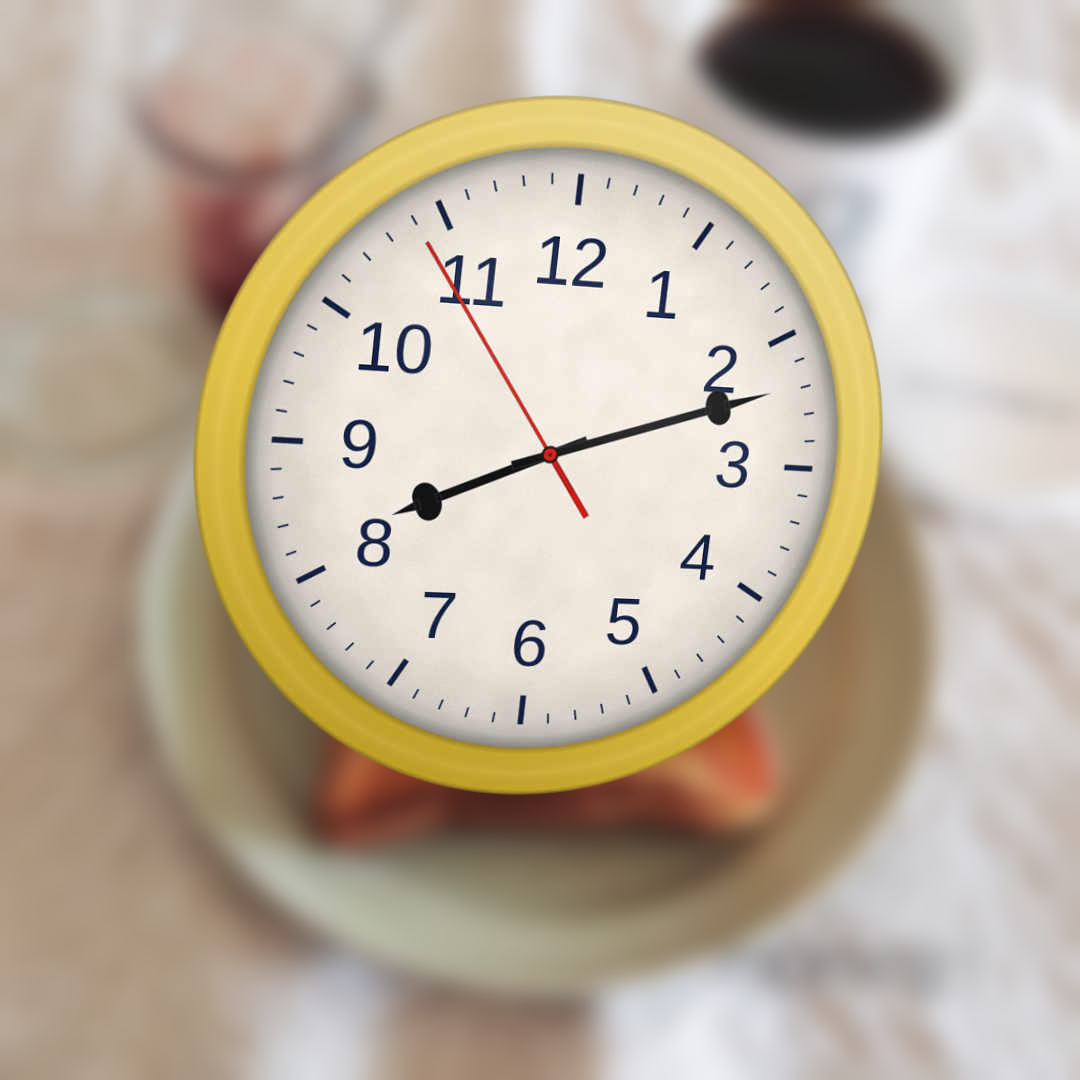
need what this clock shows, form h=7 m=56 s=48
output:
h=8 m=11 s=54
